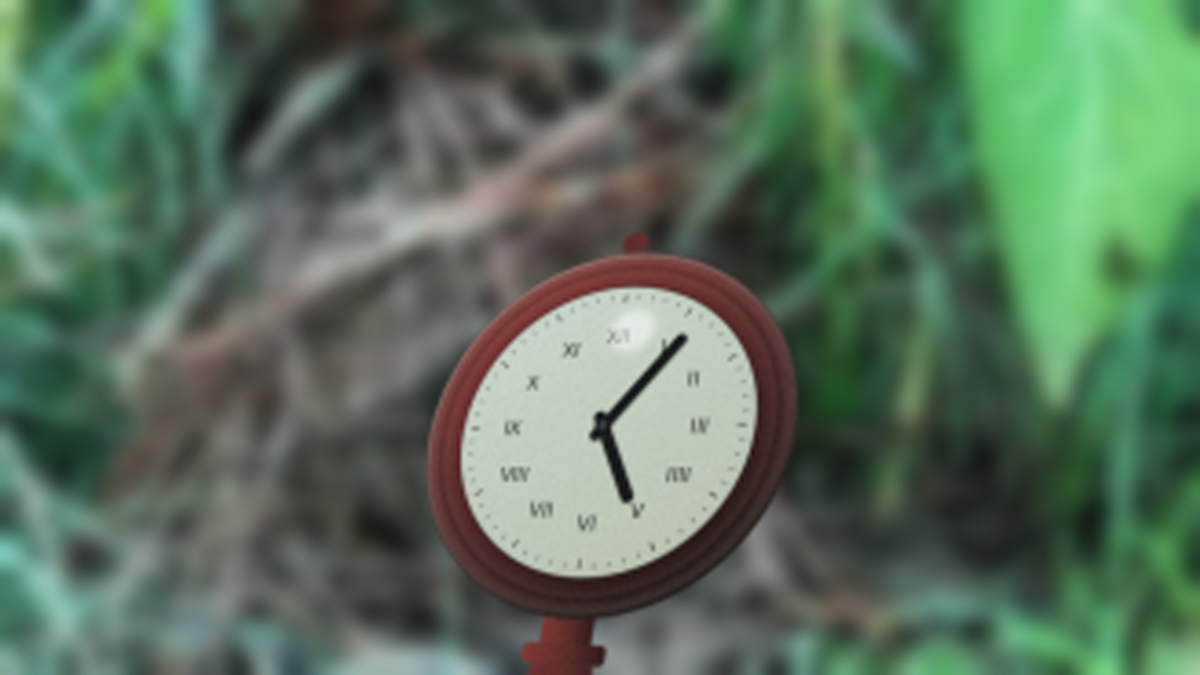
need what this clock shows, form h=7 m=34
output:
h=5 m=6
